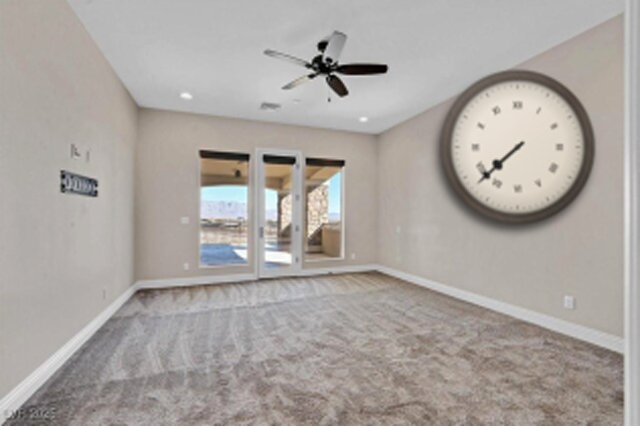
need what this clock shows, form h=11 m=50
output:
h=7 m=38
